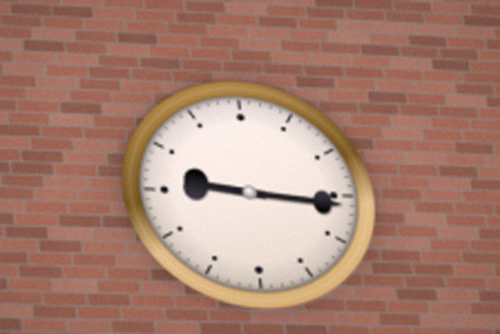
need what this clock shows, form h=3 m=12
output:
h=9 m=16
